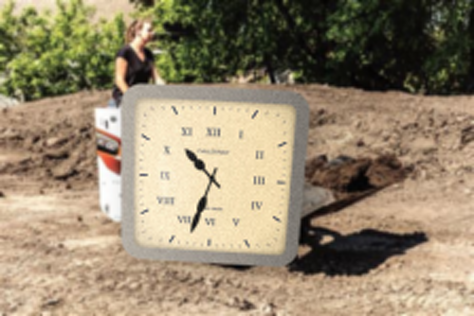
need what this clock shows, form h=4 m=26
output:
h=10 m=33
